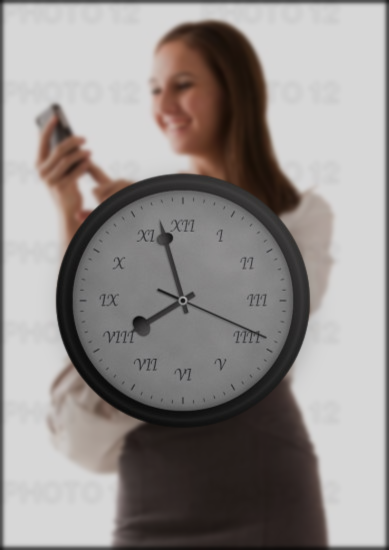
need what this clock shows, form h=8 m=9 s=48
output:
h=7 m=57 s=19
